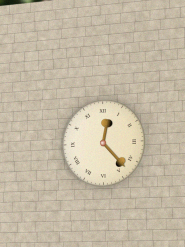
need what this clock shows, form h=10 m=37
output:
h=12 m=23
